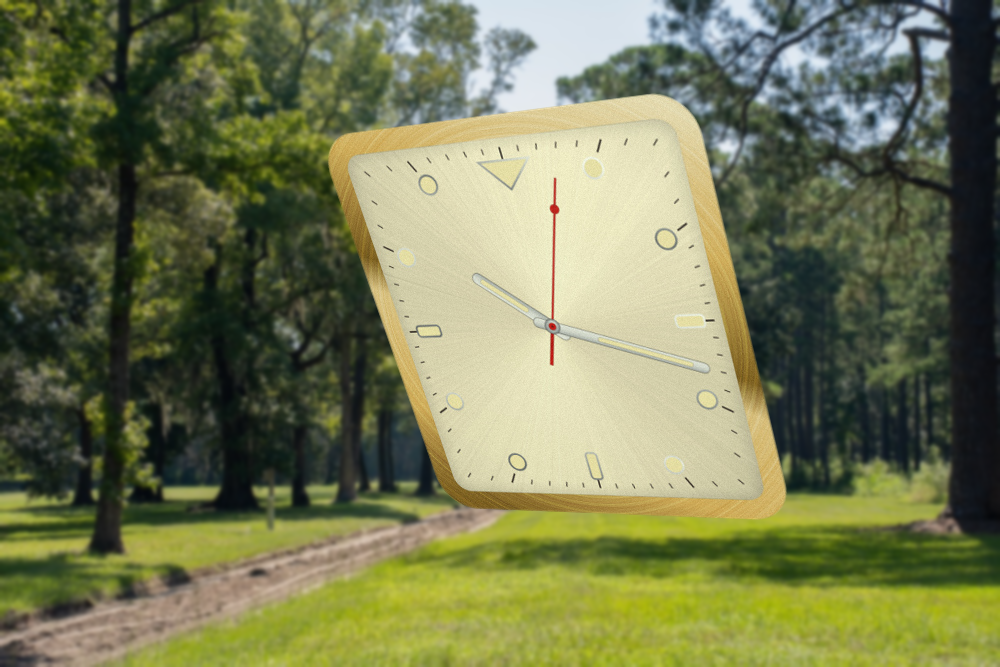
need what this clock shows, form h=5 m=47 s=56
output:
h=10 m=18 s=3
